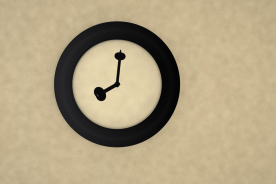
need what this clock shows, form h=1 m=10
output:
h=8 m=1
